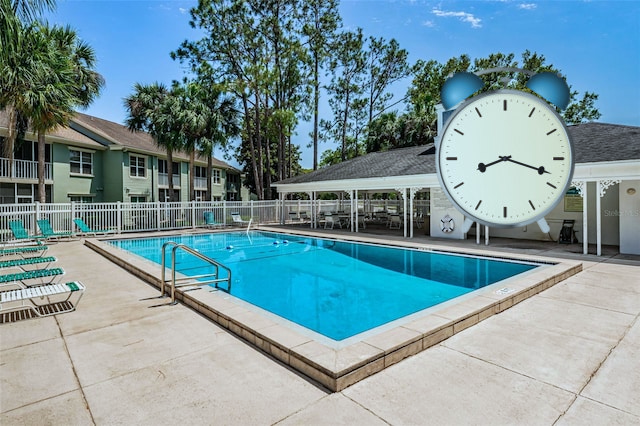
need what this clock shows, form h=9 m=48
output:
h=8 m=18
